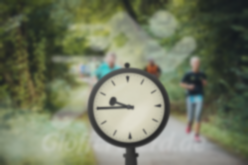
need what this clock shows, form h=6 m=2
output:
h=9 m=45
